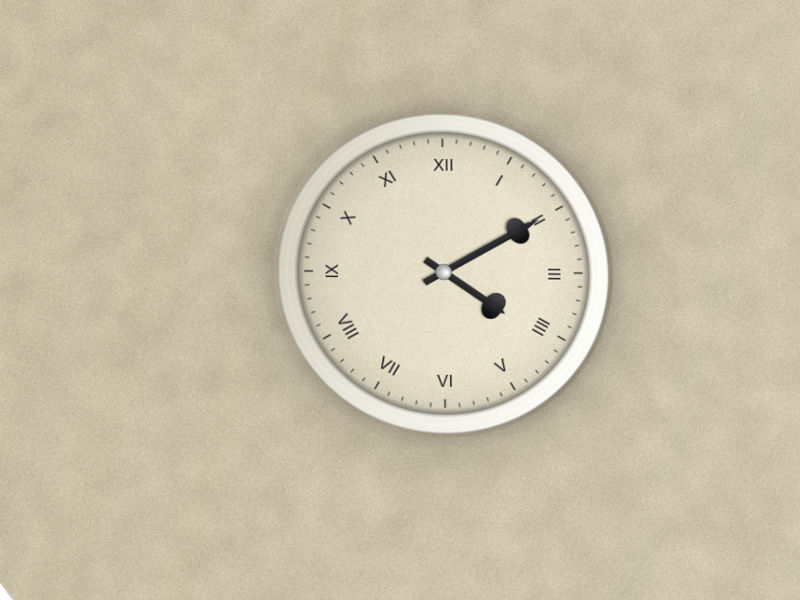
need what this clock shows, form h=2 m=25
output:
h=4 m=10
